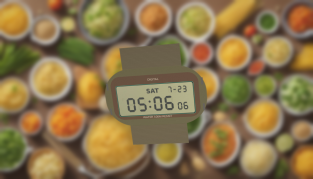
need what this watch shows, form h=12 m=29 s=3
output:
h=5 m=6 s=6
